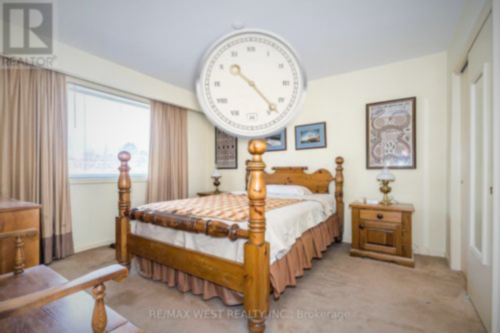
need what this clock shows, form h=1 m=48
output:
h=10 m=23
